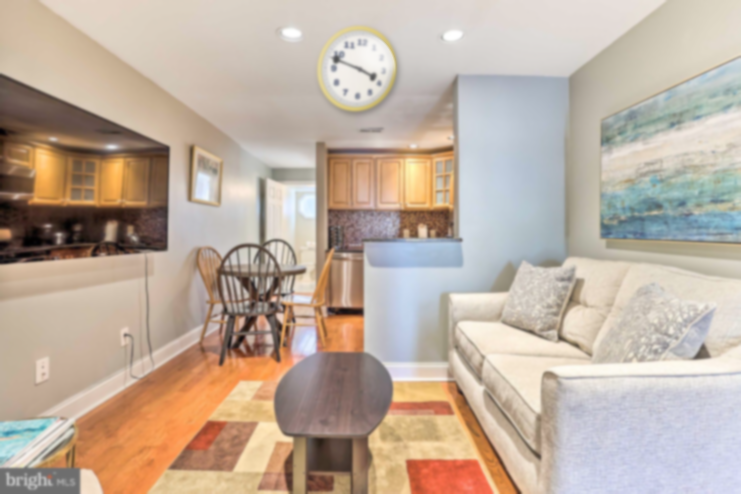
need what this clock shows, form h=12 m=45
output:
h=3 m=48
